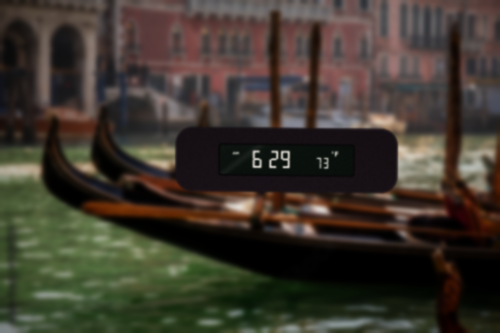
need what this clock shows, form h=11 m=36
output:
h=6 m=29
